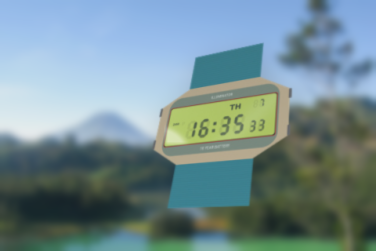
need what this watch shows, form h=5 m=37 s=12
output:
h=16 m=35 s=33
